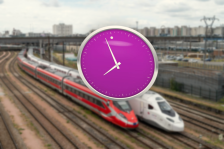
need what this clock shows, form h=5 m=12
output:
h=7 m=58
